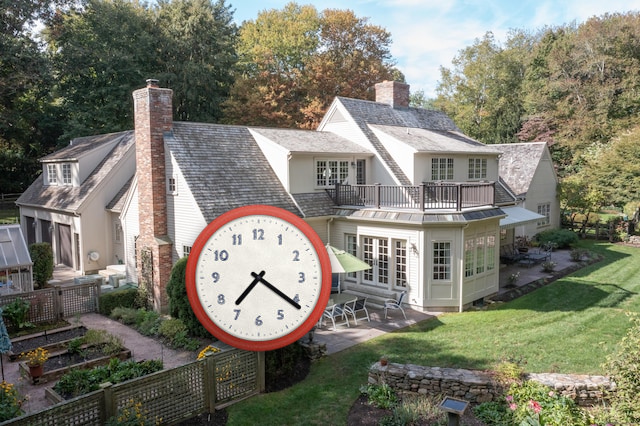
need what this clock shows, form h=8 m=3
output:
h=7 m=21
